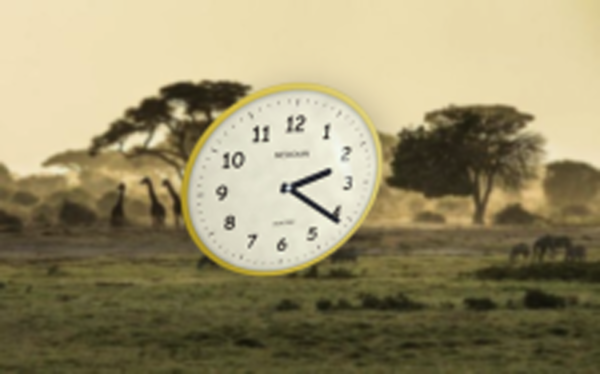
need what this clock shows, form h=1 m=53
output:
h=2 m=21
